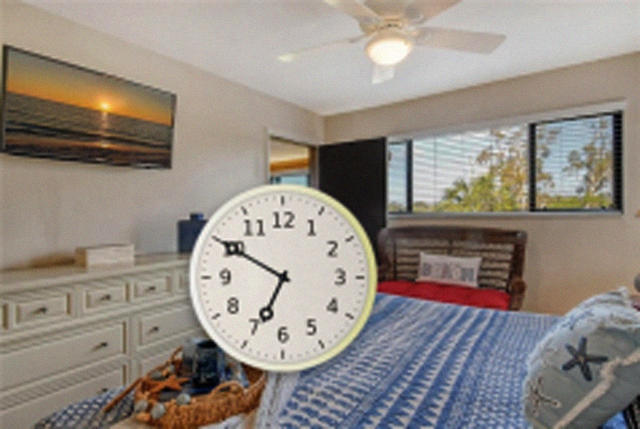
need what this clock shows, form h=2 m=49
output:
h=6 m=50
